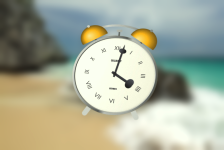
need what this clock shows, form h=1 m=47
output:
h=4 m=2
